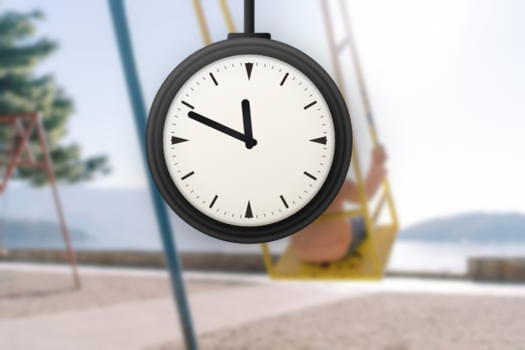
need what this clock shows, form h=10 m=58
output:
h=11 m=49
